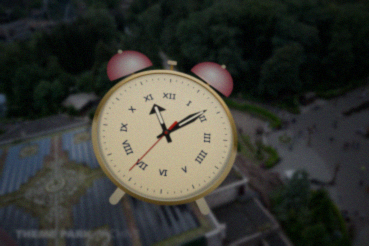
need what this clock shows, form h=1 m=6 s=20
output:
h=11 m=8 s=36
